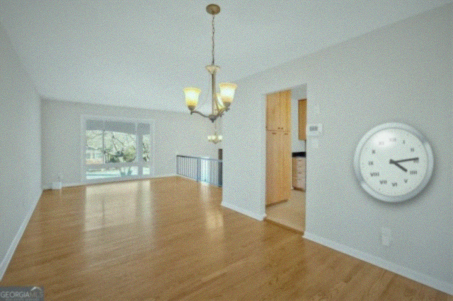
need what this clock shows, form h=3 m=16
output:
h=4 m=14
